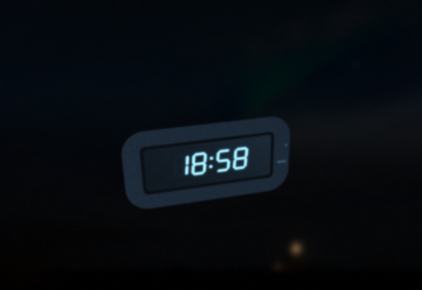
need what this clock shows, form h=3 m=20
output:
h=18 m=58
